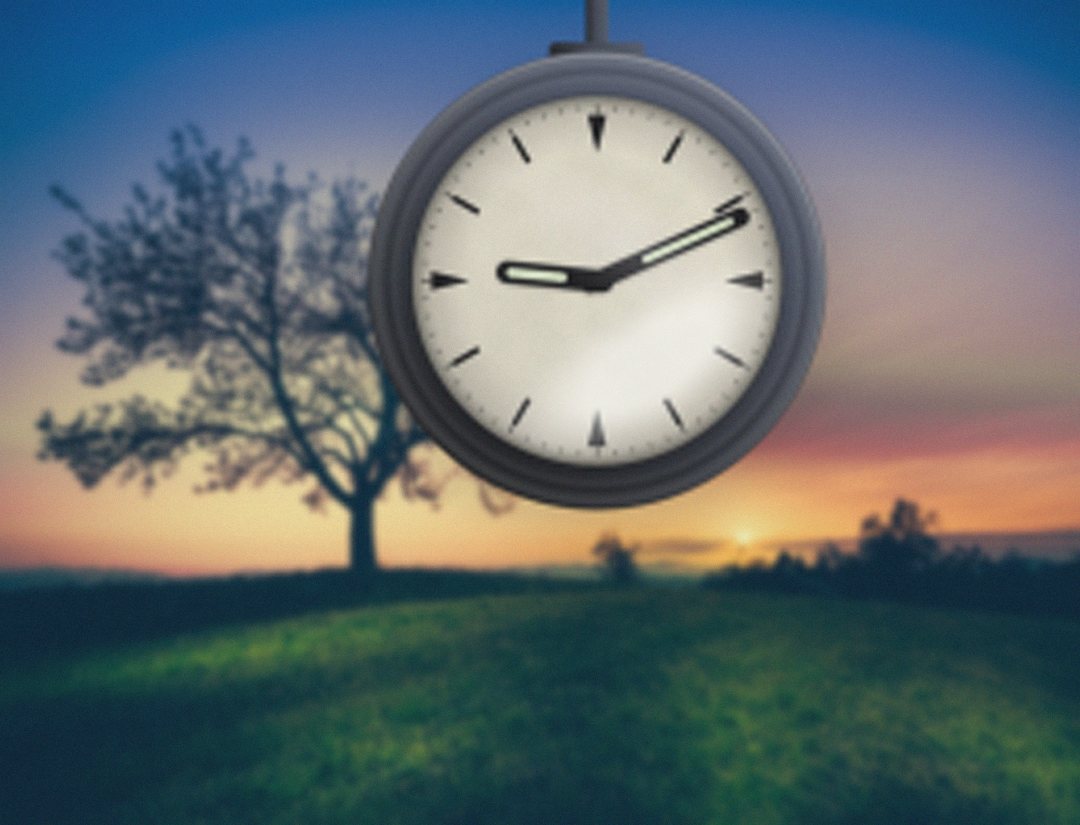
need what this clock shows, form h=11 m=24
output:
h=9 m=11
